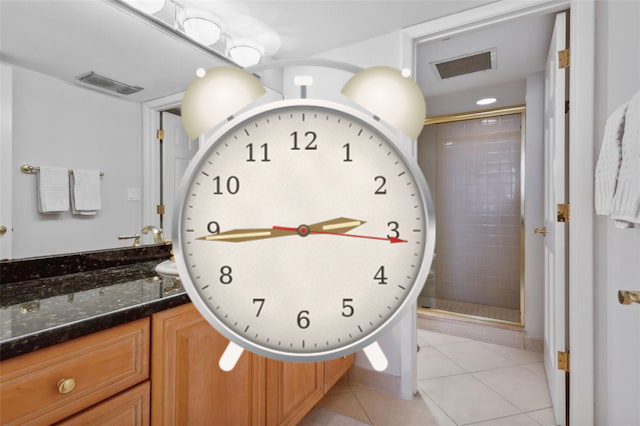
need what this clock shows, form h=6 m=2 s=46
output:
h=2 m=44 s=16
